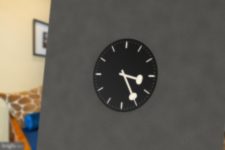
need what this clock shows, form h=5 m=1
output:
h=3 m=25
